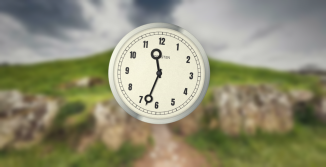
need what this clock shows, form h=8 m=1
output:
h=11 m=33
